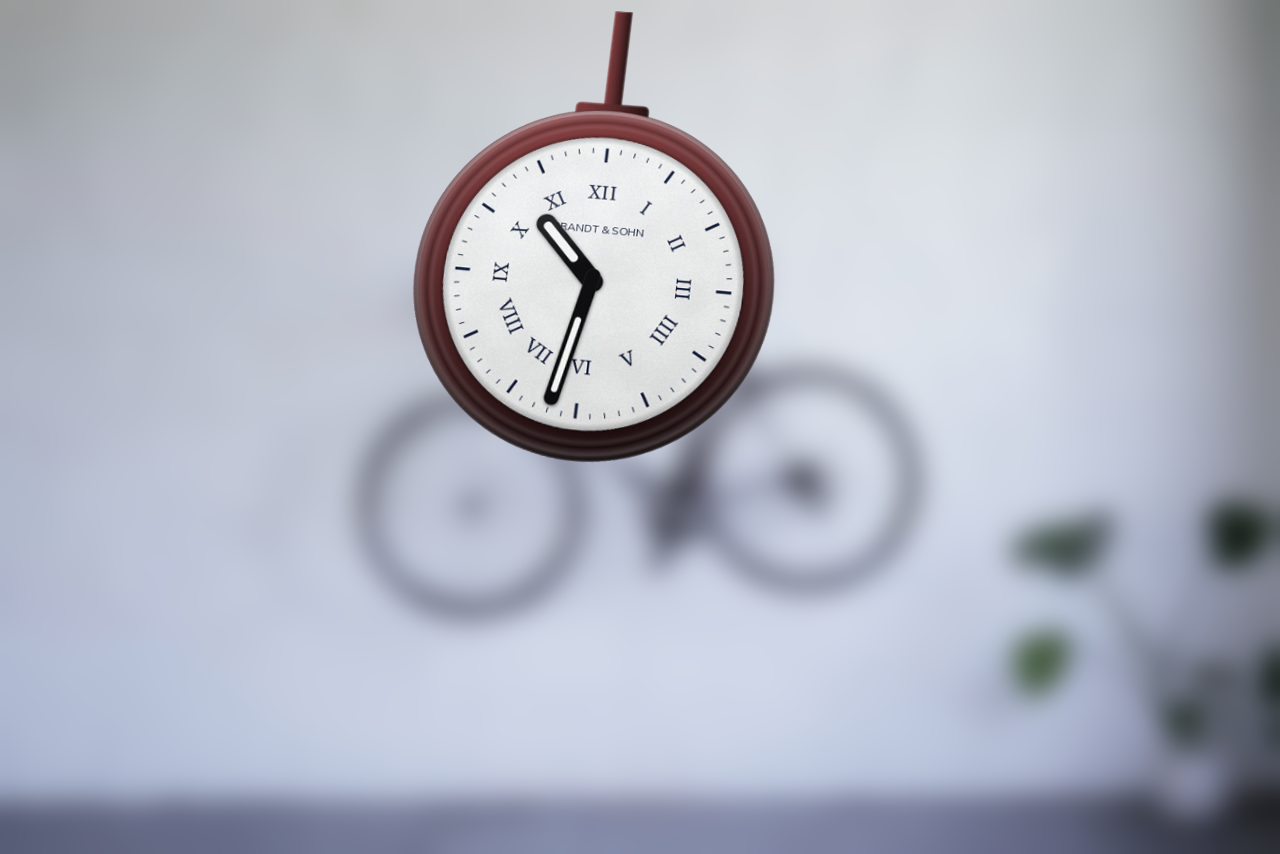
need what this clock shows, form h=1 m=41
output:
h=10 m=32
